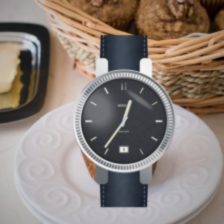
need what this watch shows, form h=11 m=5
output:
h=12 m=36
